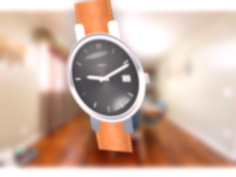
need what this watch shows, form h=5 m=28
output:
h=9 m=11
